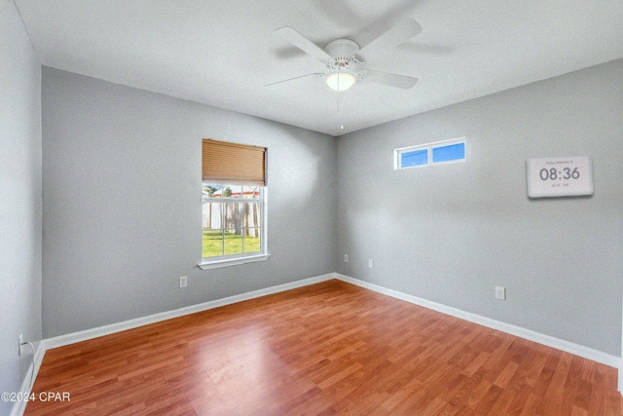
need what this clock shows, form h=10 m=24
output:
h=8 m=36
